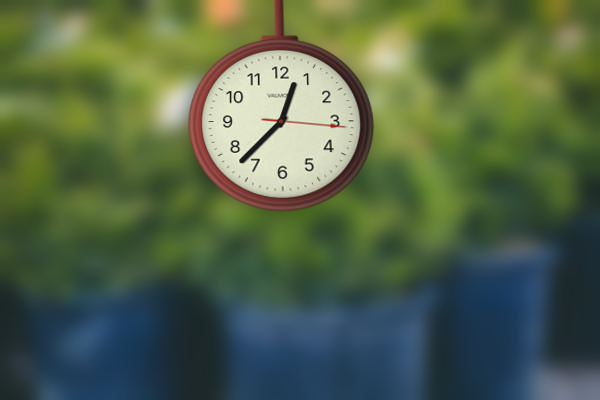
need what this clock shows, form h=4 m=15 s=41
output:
h=12 m=37 s=16
